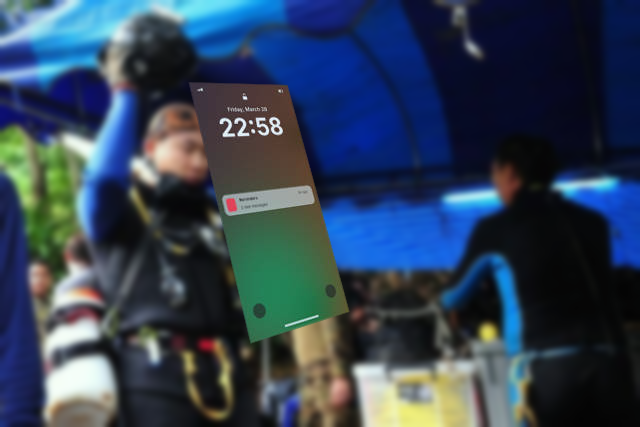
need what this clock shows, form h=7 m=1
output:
h=22 m=58
